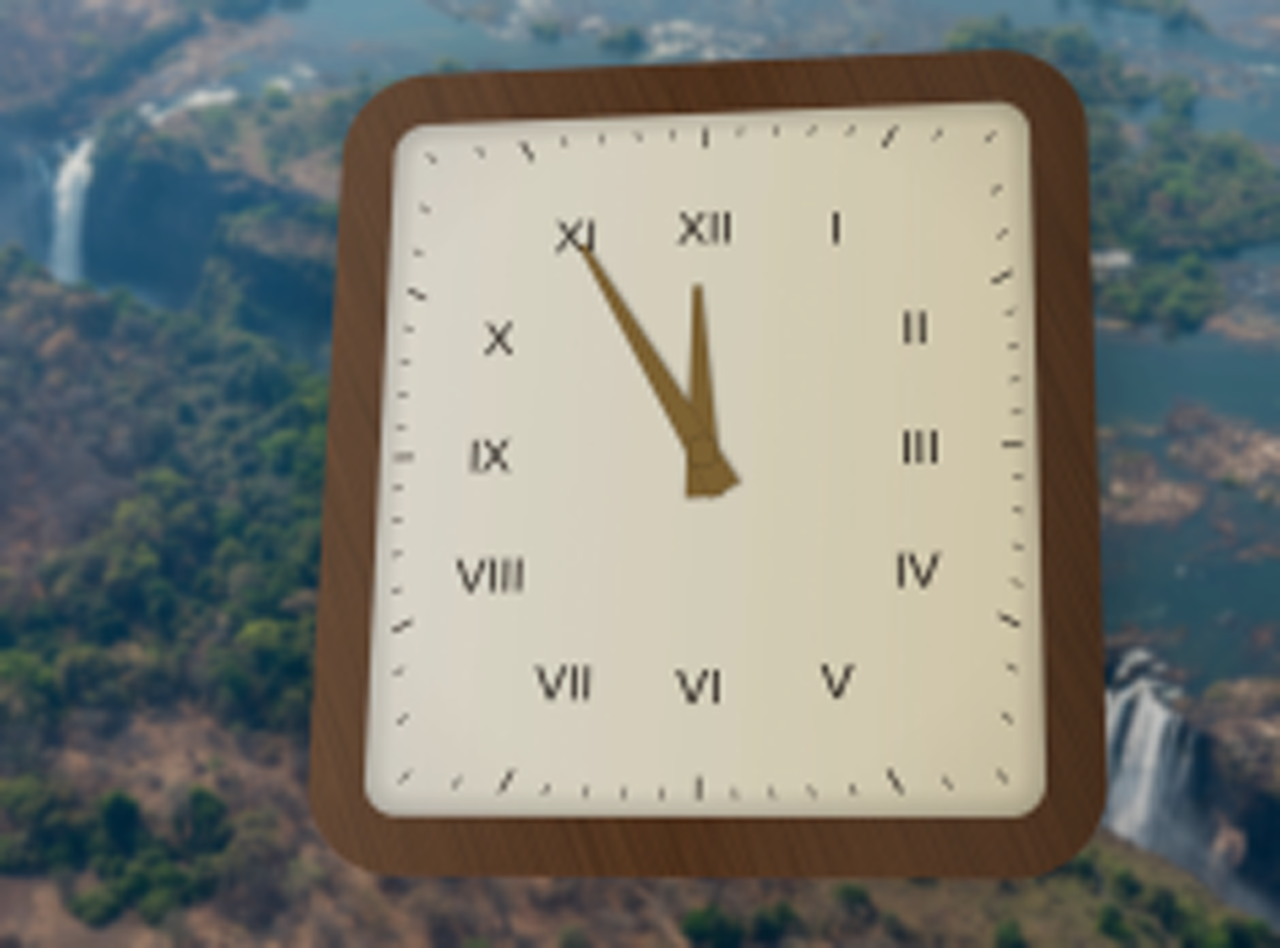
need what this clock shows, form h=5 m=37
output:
h=11 m=55
